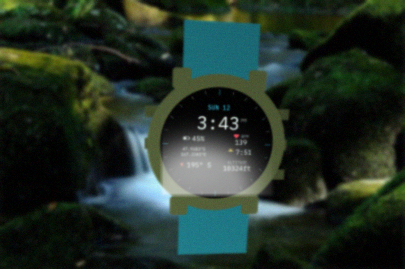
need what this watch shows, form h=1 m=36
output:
h=3 m=43
